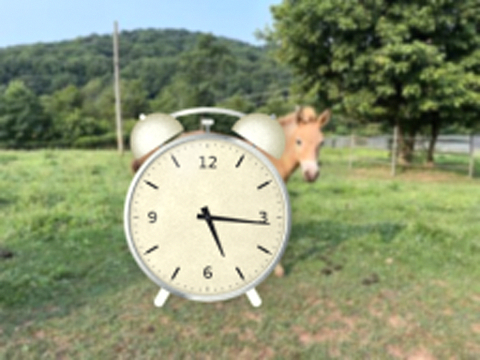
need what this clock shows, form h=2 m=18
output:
h=5 m=16
